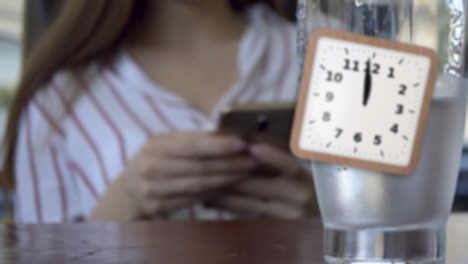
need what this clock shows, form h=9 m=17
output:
h=11 m=59
